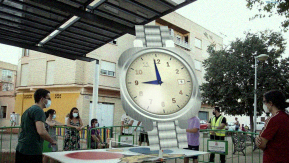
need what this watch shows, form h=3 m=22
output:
h=8 m=59
